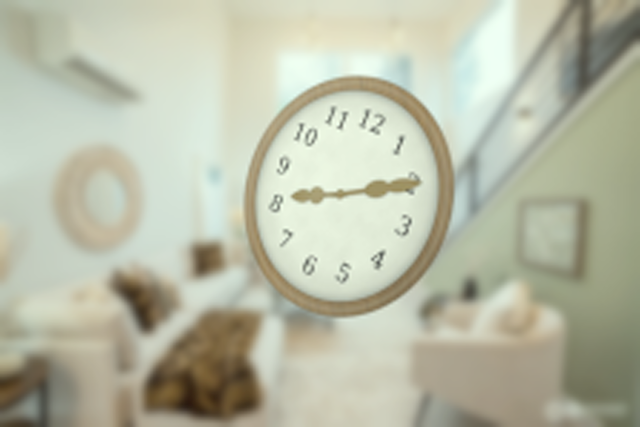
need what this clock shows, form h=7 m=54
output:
h=8 m=10
